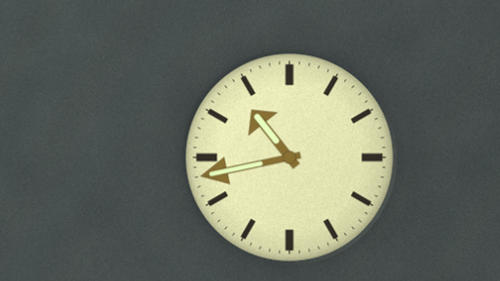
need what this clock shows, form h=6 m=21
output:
h=10 m=43
